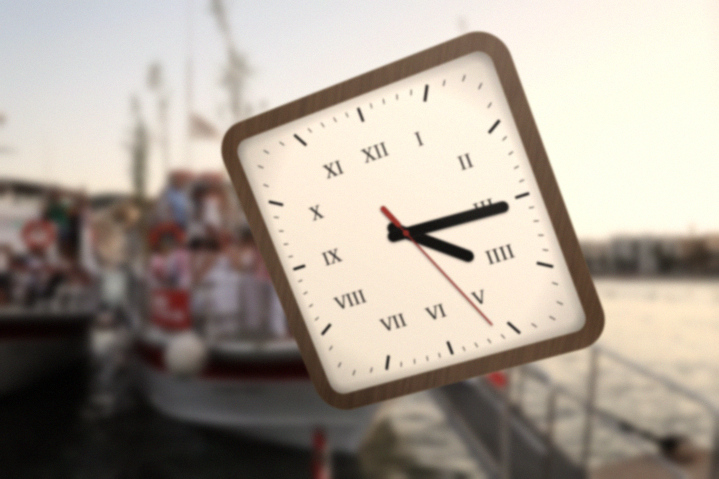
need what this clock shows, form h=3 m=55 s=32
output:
h=4 m=15 s=26
